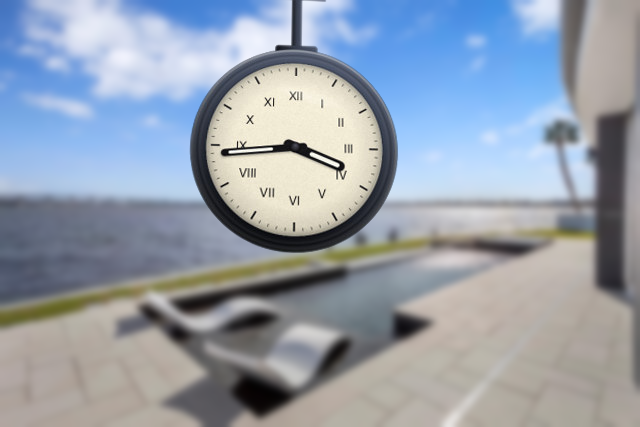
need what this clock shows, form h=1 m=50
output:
h=3 m=44
